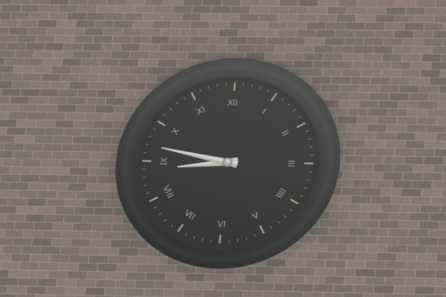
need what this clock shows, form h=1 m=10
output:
h=8 m=47
